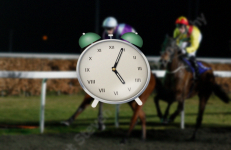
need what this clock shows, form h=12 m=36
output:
h=5 m=4
